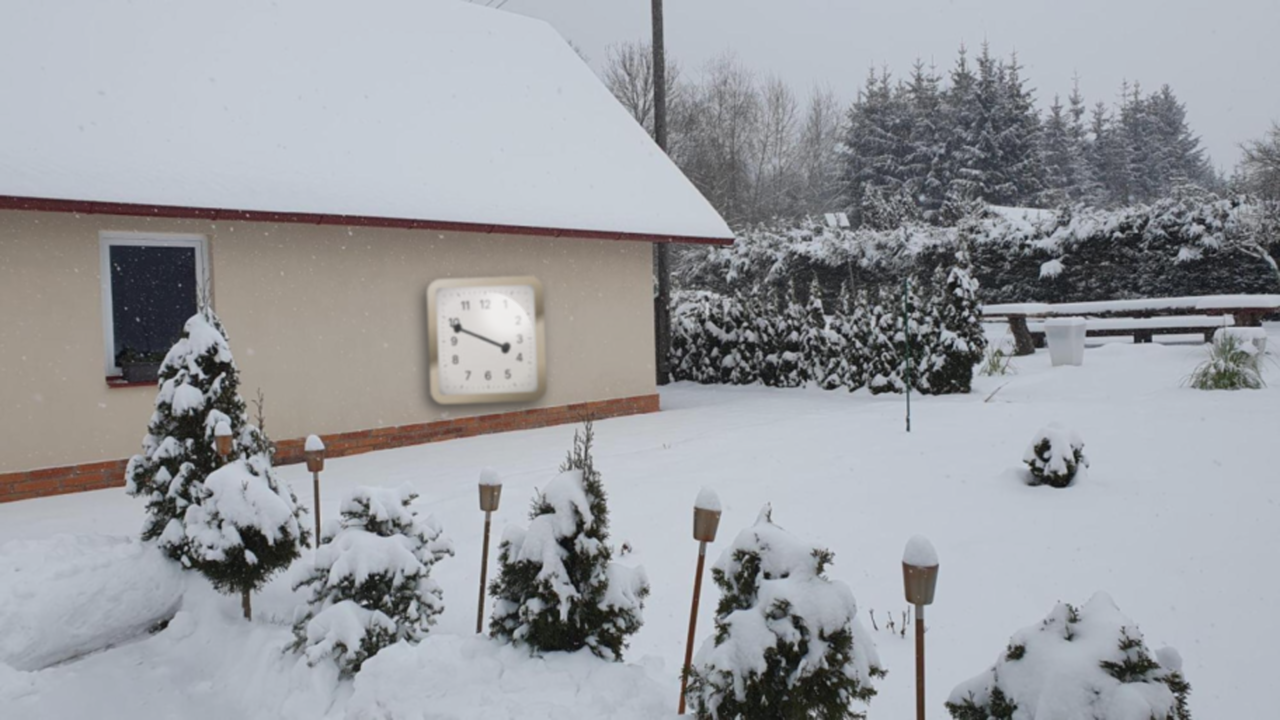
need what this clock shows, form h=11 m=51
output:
h=3 m=49
